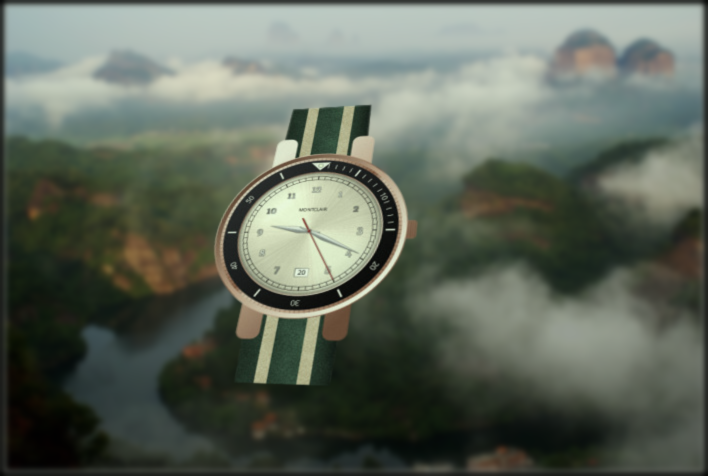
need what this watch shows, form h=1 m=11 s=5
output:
h=9 m=19 s=25
